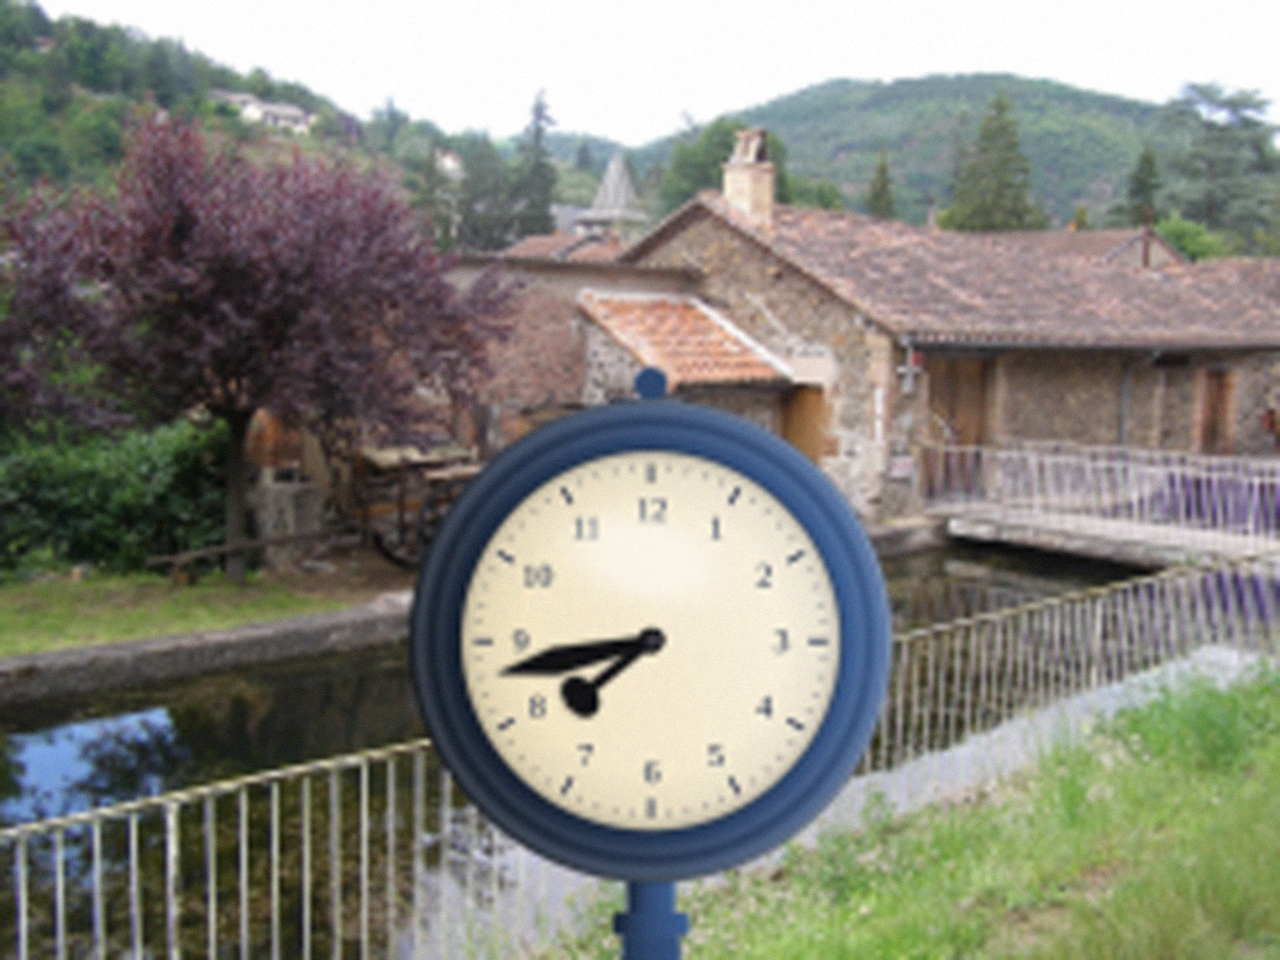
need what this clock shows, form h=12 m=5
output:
h=7 m=43
